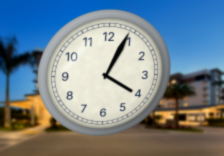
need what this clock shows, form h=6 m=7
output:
h=4 m=4
